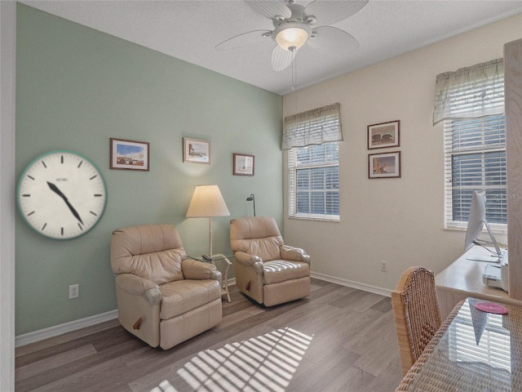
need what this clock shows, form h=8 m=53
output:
h=10 m=24
